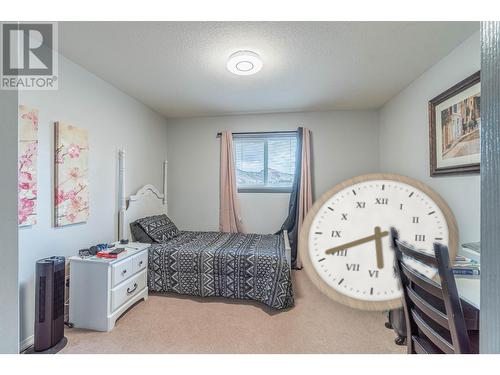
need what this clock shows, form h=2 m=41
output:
h=5 m=41
